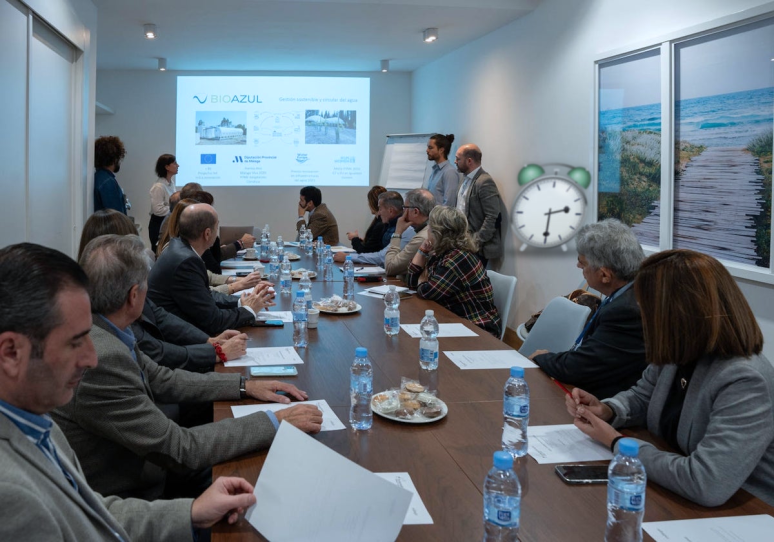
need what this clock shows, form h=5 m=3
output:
h=2 m=30
